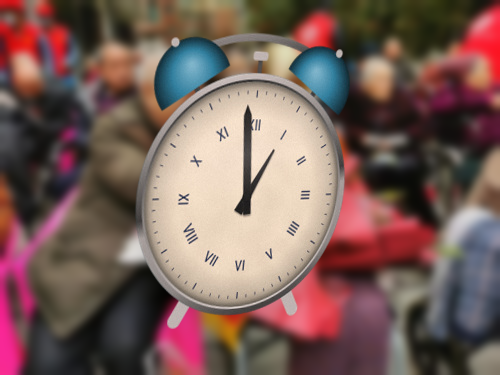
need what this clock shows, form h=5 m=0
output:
h=12 m=59
